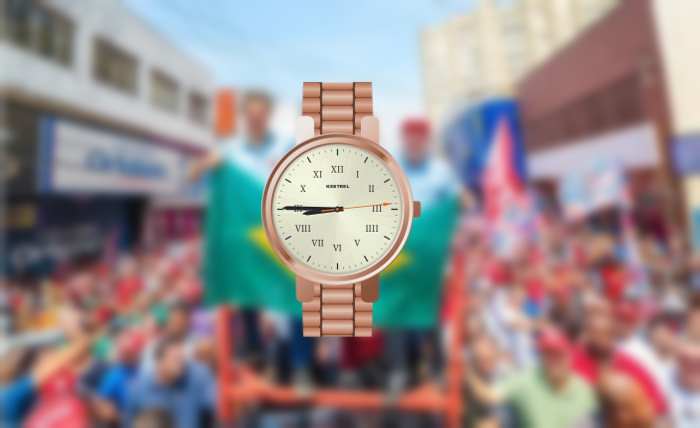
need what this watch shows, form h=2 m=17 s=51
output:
h=8 m=45 s=14
